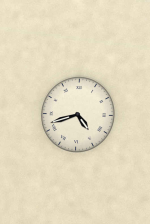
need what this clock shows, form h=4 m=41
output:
h=4 m=42
